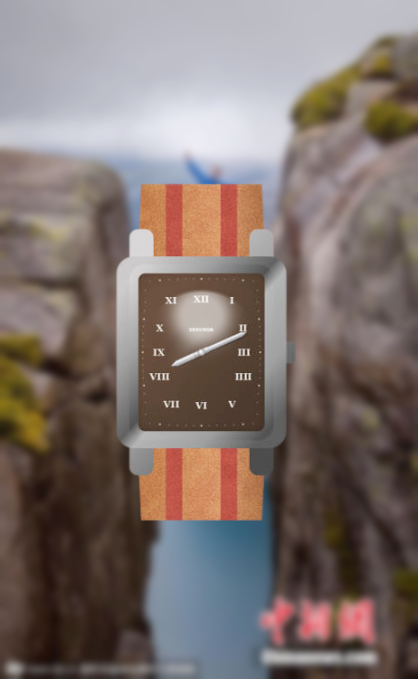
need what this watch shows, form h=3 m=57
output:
h=8 m=11
